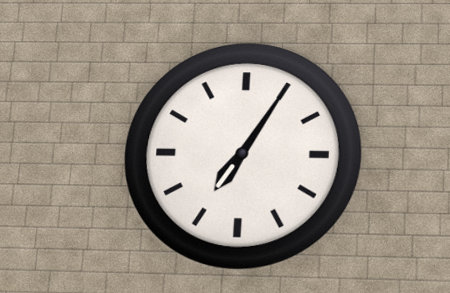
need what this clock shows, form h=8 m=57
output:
h=7 m=5
